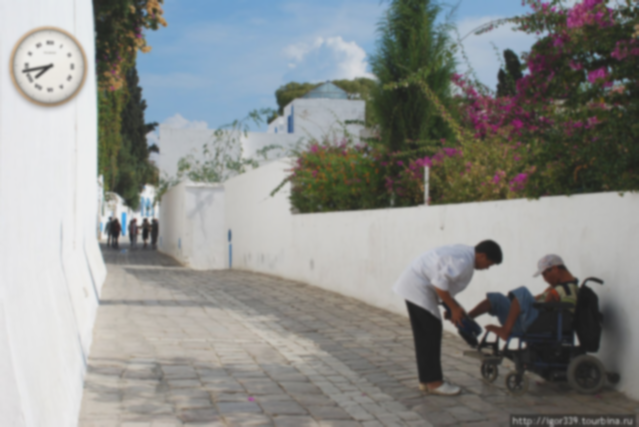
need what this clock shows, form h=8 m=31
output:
h=7 m=43
